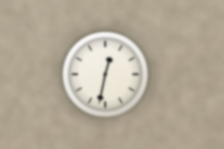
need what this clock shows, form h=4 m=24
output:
h=12 m=32
